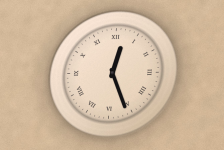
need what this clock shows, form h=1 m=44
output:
h=12 m=26
